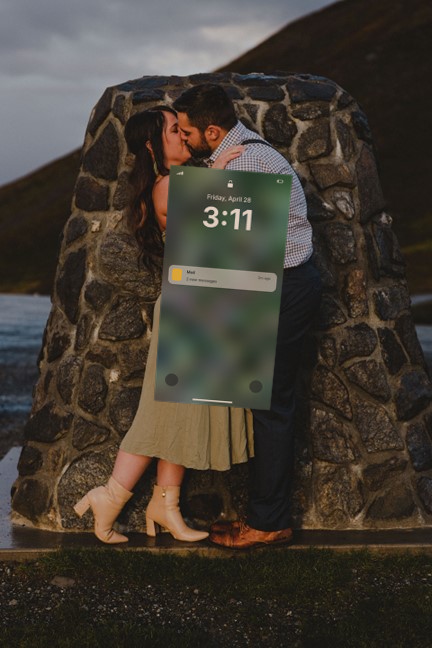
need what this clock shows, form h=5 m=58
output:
h=3 m=11
